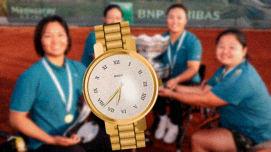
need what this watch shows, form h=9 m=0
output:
h=6 m=38
